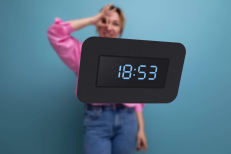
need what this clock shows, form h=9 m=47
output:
h=18 m=53
